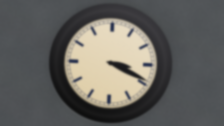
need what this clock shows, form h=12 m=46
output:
h=3 m=19
